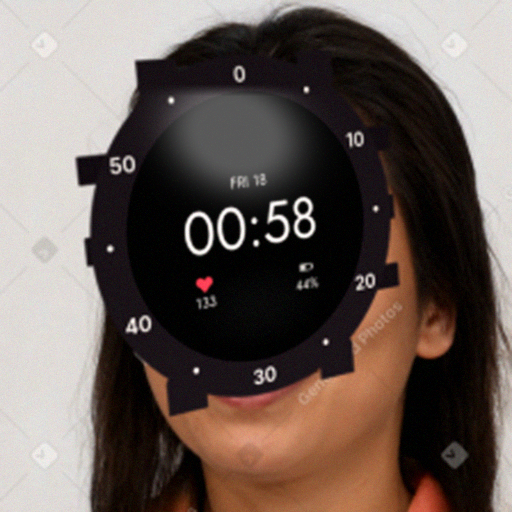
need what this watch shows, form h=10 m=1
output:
h=0 m=58
